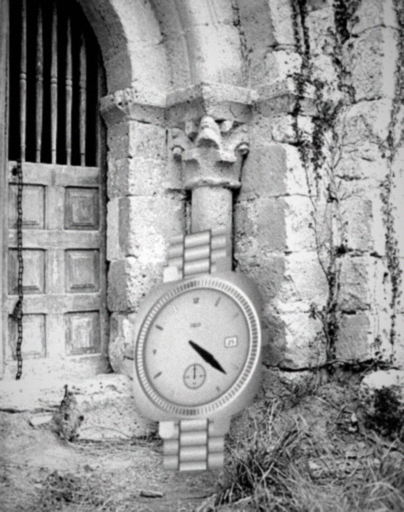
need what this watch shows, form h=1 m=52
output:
h=4 m=22
